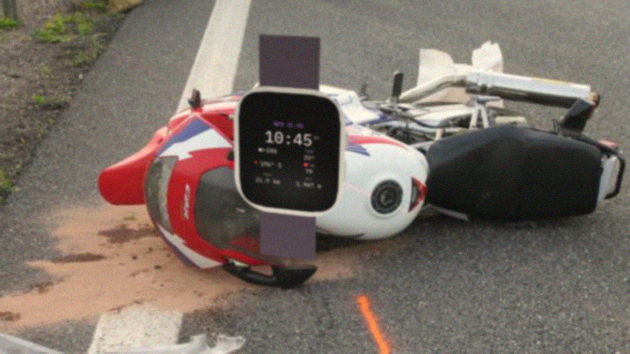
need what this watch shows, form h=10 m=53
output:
h=10 m=45
